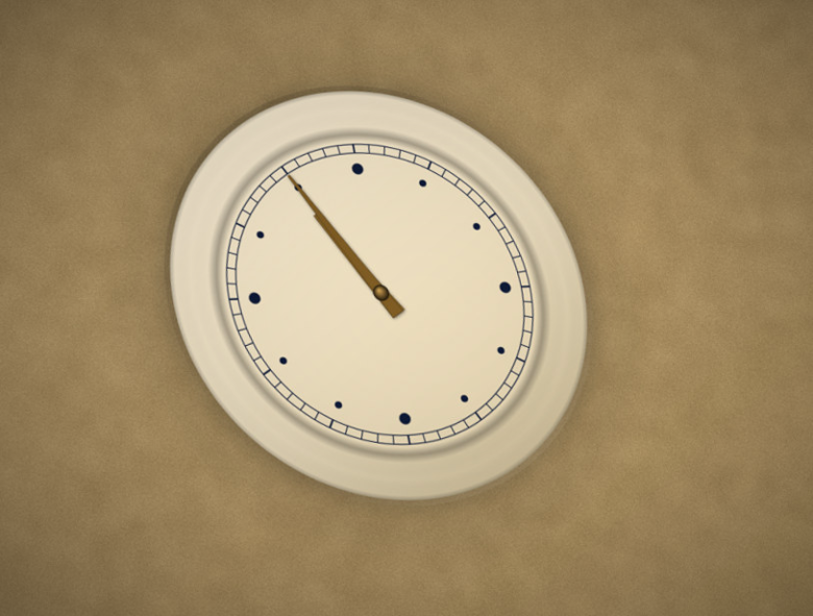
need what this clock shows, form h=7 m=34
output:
h=10 m=55
